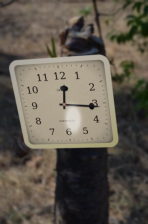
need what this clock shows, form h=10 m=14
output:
h=12 m=16
